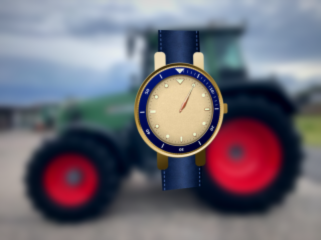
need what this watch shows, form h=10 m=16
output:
h=1 m=5
